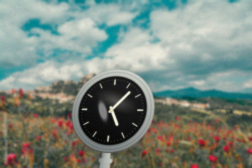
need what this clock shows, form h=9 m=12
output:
h=5 m=7
